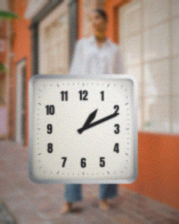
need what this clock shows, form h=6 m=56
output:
h=1 m=11
